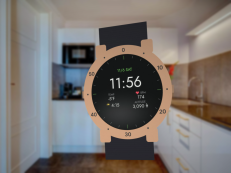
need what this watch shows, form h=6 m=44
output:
h=11 m=56
